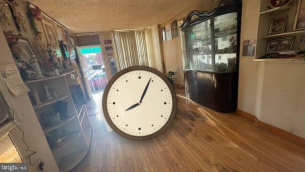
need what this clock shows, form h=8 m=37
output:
h=8 m=4
